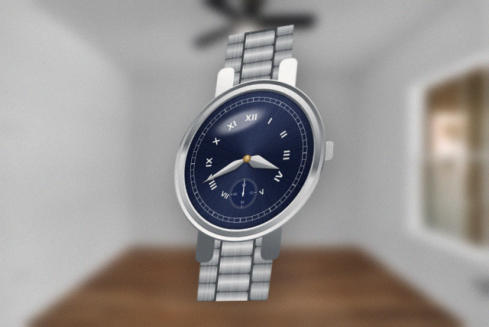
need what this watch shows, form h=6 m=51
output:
h=3 m=41
